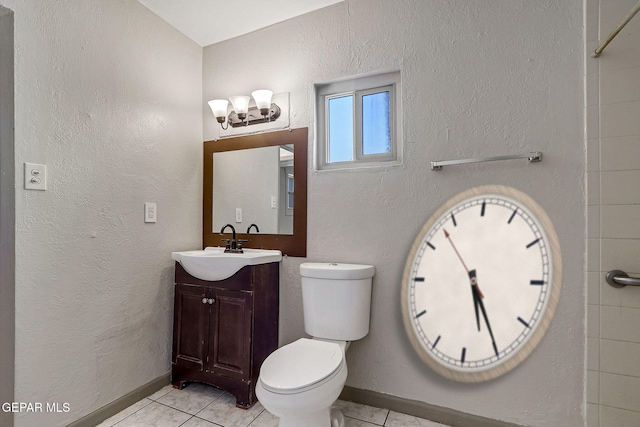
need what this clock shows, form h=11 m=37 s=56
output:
h=5 m=24 s=53
